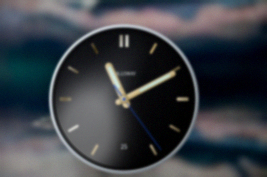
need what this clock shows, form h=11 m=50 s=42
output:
h=11 m=10 s=24
